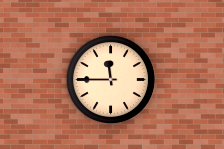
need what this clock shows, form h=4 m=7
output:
h=11 m=45
